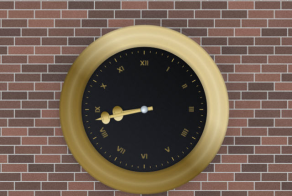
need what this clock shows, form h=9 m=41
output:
h=8 m=43
